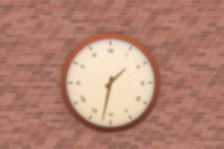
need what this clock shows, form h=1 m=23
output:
h=1 m=32
